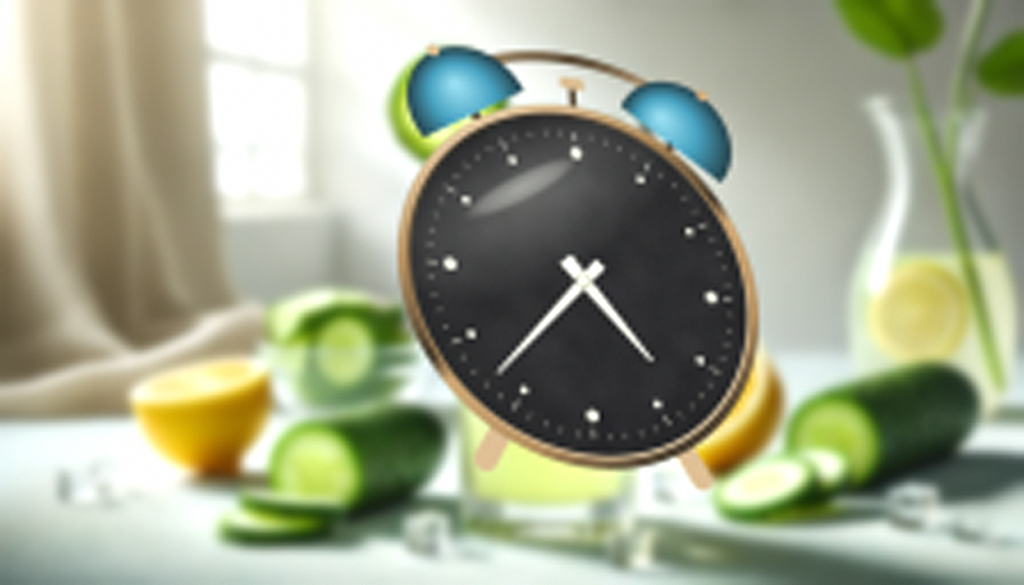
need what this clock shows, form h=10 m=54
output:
h=4 m=37
